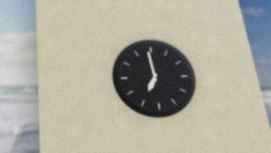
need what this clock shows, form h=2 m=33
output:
h=6 m=59
